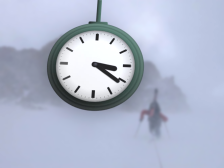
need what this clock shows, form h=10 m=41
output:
h=3 m=21
